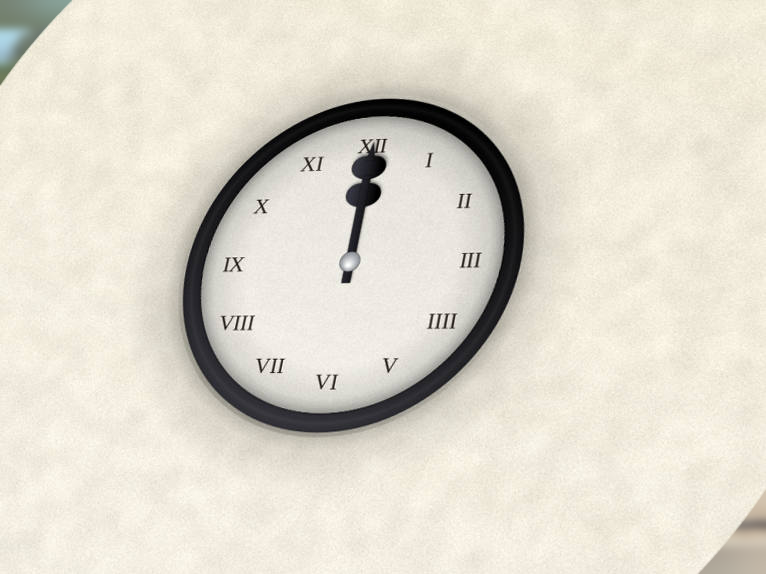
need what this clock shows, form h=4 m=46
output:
h=12 m=0
